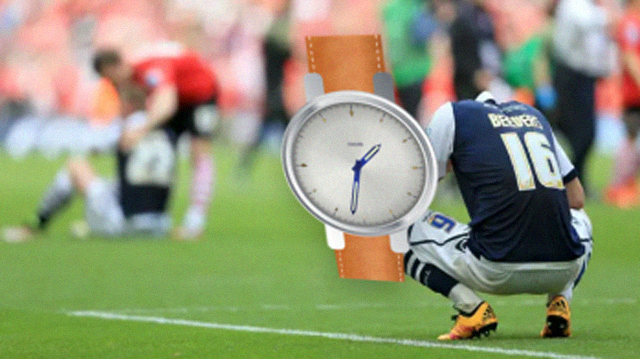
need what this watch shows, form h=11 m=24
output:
h=1 m=32
